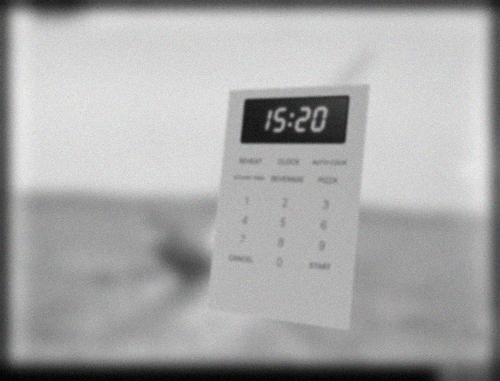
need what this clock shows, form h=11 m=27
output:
h=15 m=20
